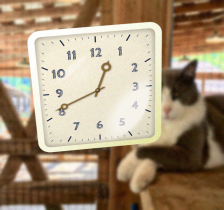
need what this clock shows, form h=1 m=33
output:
h=12 m=41
